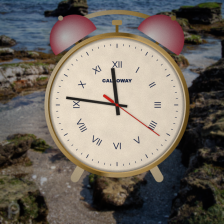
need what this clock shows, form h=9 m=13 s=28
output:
h=11 m=46 s=21
